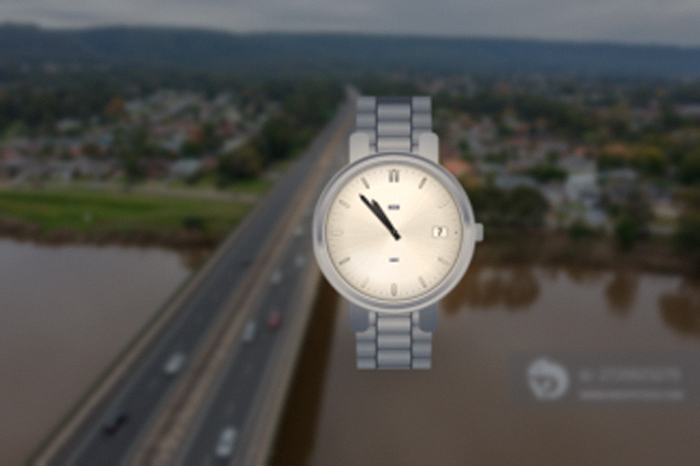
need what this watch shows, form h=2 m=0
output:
h=10 m=53
